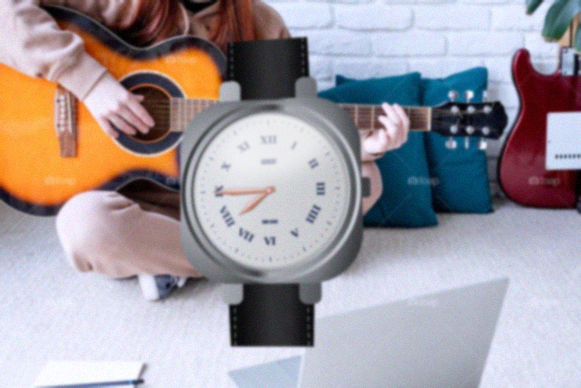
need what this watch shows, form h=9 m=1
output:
h=7 m=45
